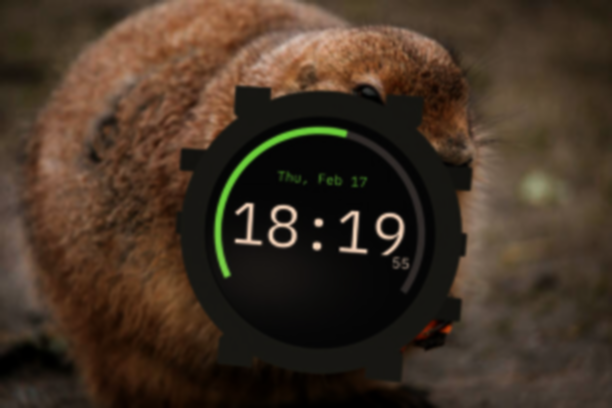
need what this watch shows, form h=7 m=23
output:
h=18 m=19
